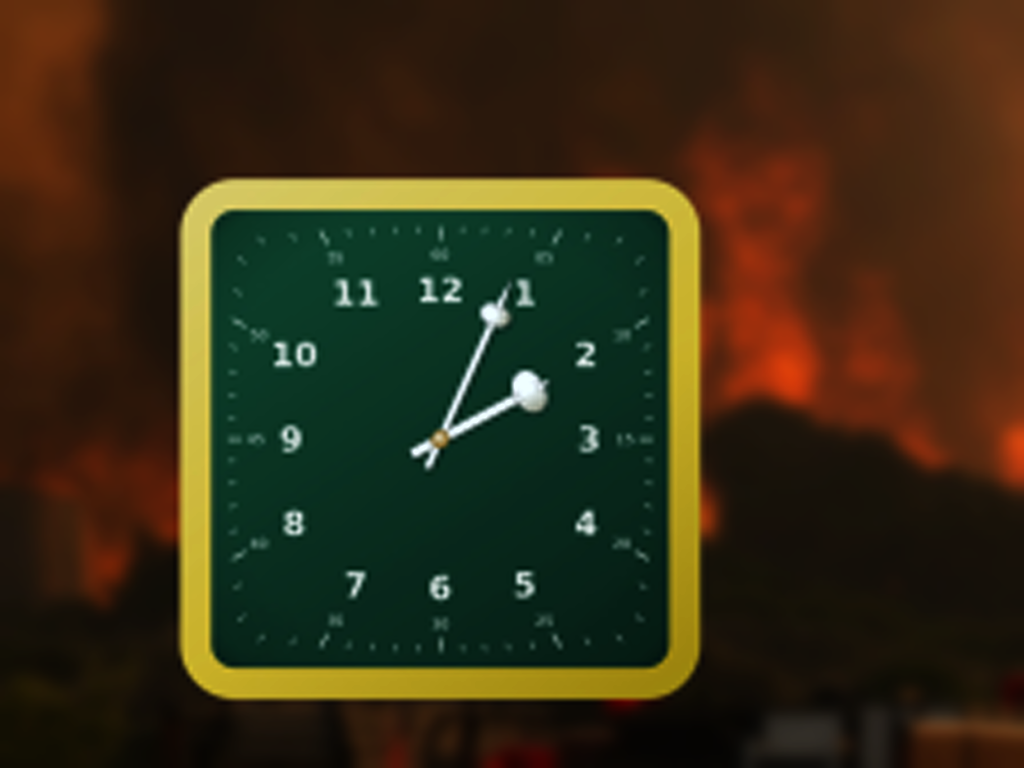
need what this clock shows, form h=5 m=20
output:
h=2 m=4
